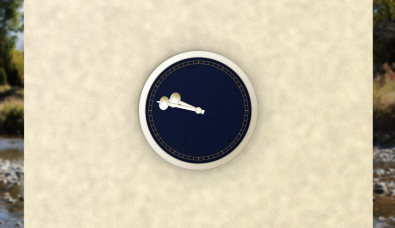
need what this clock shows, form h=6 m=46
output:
h=9 m=47
